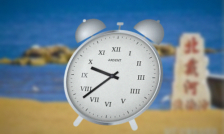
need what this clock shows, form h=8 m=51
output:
h=9 m=38
